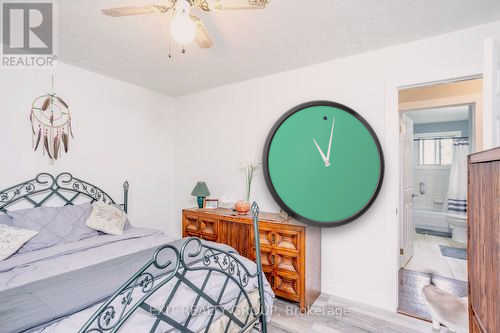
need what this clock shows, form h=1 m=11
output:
h=11 m=2
